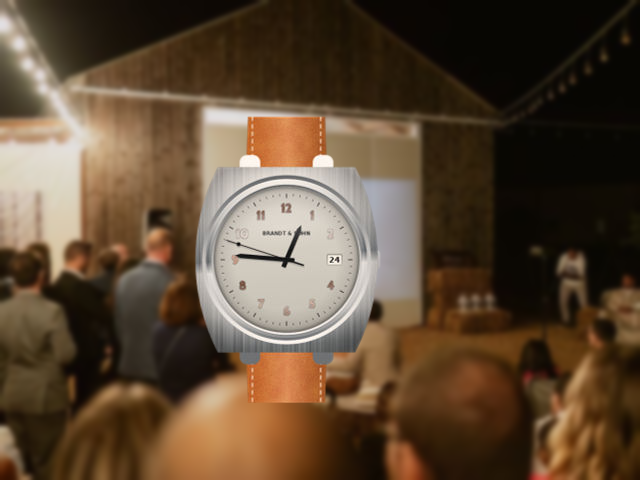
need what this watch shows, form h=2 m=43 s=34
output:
h=12 m=45 s=48
